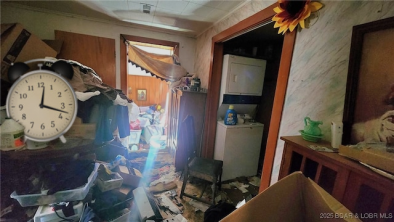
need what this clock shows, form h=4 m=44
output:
h=12 m=18
